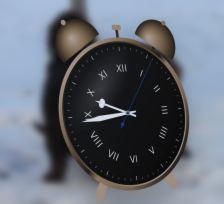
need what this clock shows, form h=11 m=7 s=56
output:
h=9 m=44 s=6
